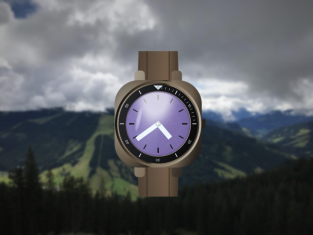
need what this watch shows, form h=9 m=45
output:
h=4 m=39
